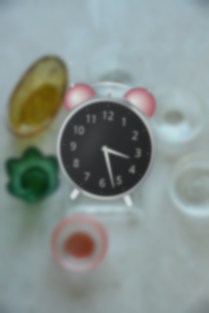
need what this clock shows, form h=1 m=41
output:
h=3 m=27
